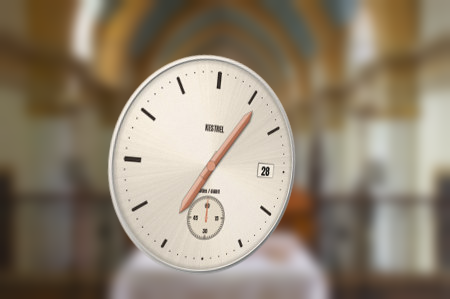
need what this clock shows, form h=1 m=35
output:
h=7 m=6
